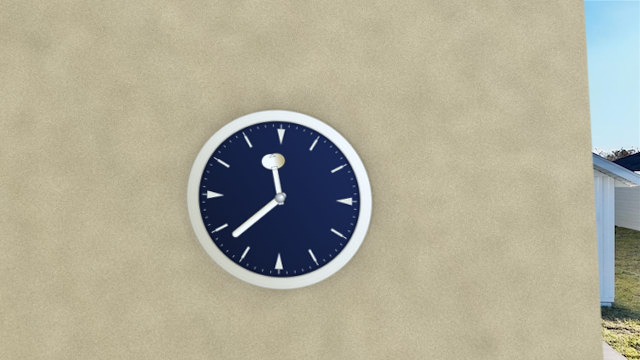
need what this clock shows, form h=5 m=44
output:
h=11 m=38
